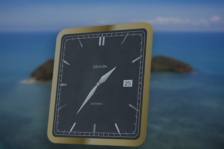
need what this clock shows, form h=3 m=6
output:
h=1 m=36
